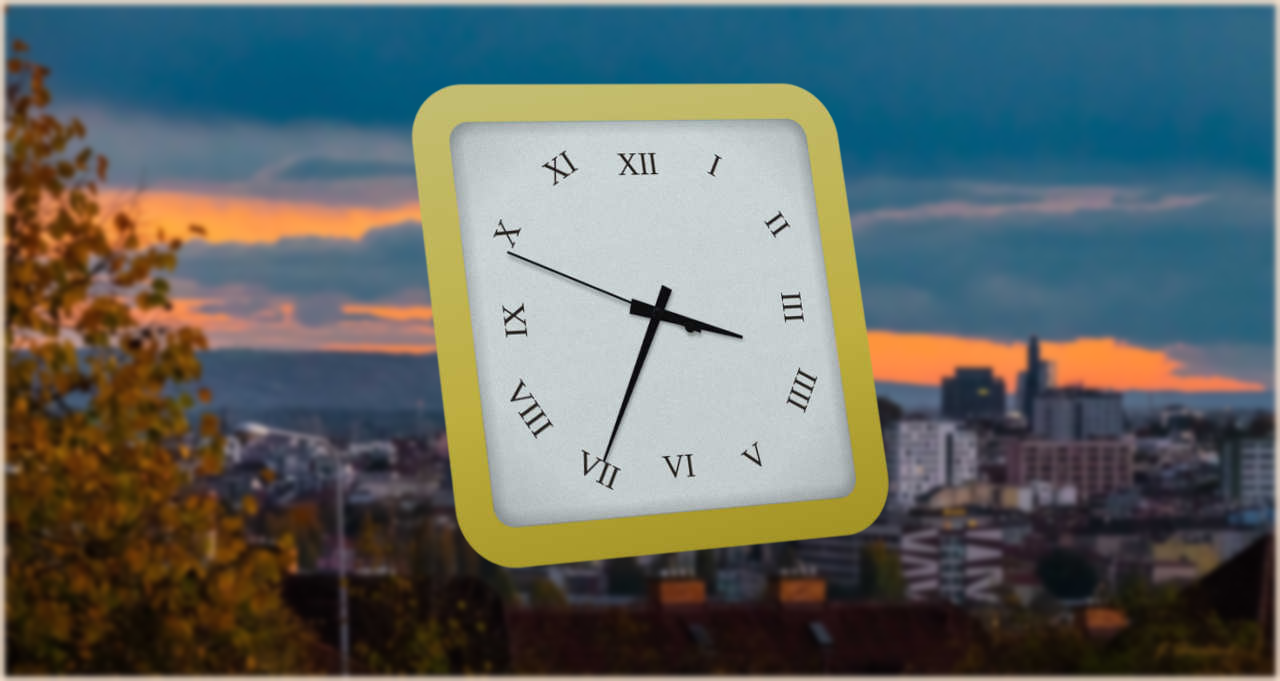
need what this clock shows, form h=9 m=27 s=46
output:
h=3 m=34 s=49
